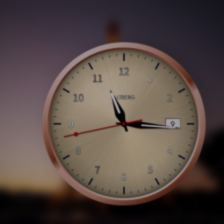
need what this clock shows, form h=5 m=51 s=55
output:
h=11 m=15 s=43
